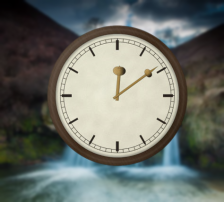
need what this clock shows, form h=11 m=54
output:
h=12 m=9
